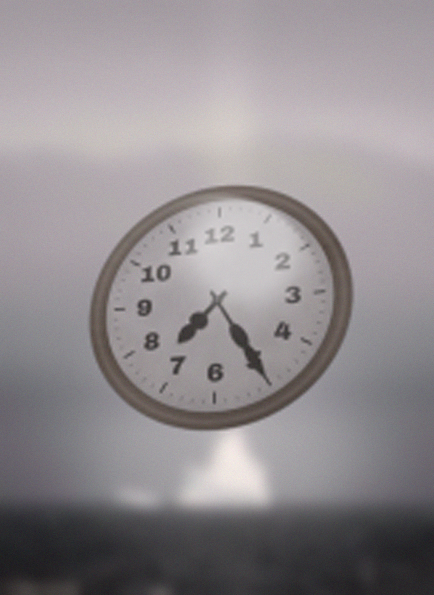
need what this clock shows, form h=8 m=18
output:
h=7 m=25
